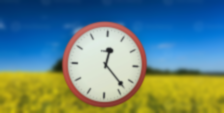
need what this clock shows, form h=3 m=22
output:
h=12 m=23
